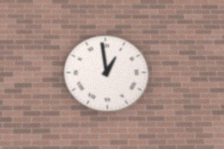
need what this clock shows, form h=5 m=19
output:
h=12 m=59
